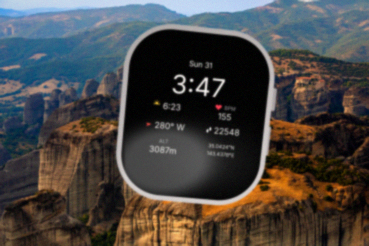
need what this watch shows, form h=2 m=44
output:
h=3 m=47
